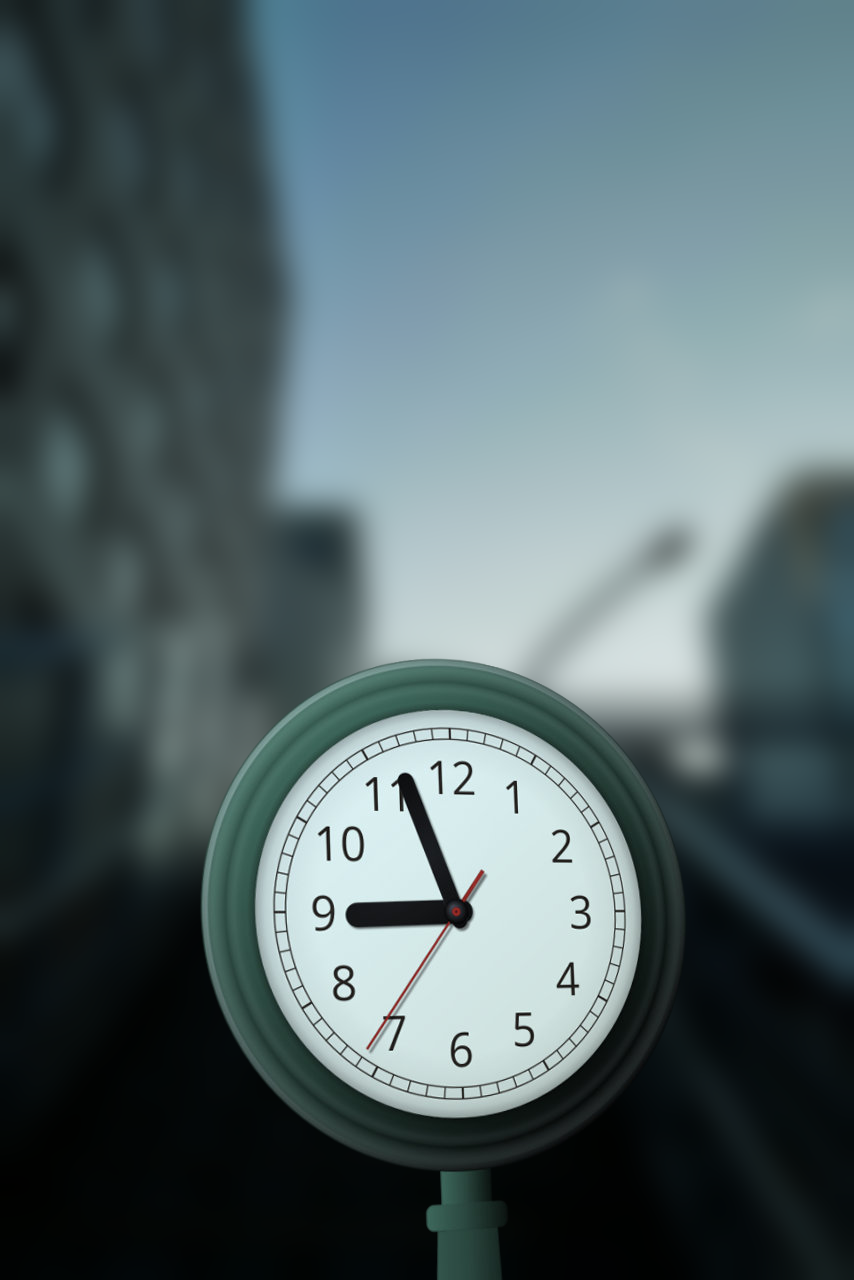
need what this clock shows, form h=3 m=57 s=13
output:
h=8 m=56 s=36
